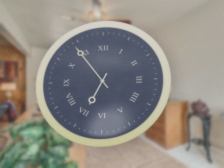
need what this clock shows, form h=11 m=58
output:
h=6 m=54
